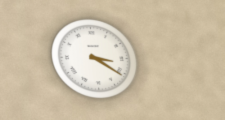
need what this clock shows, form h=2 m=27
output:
h=3 m=21
